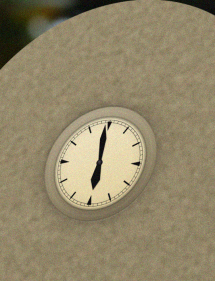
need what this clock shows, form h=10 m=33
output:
h=5 m=59
